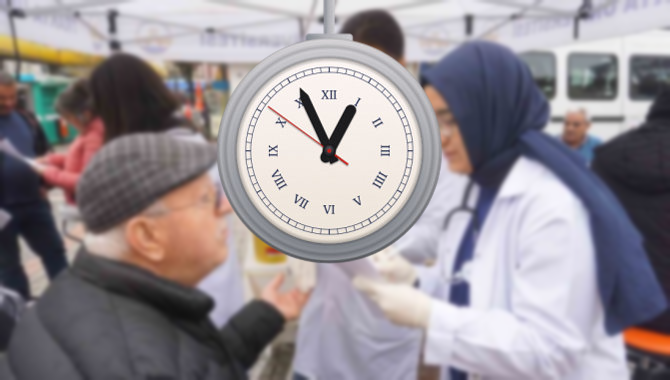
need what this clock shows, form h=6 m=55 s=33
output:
h=12 m=55 s=51
